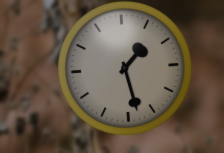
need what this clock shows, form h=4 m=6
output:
h=1 m=28
